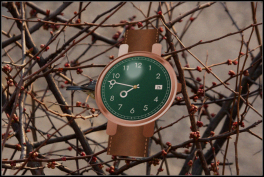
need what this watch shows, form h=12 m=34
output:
h=7 m=47
